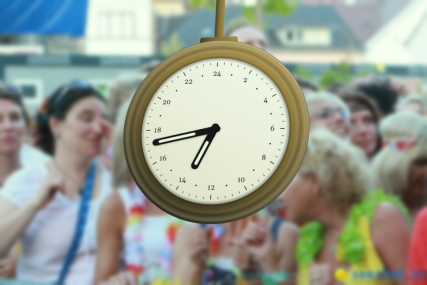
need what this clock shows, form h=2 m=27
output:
h=13 m=43
